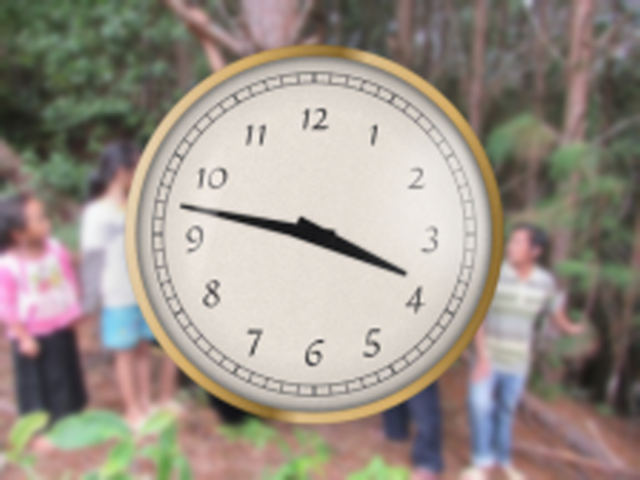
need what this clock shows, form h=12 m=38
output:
h=3 m=47
